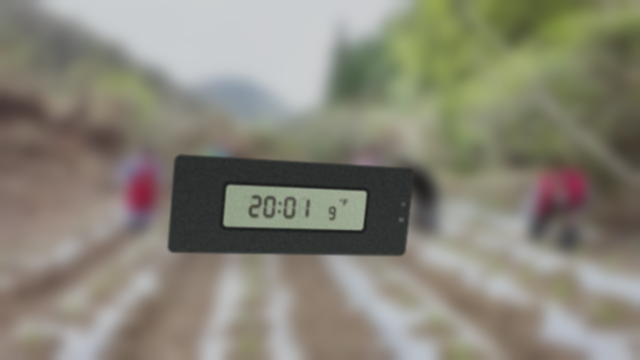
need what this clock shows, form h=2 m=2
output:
h=20 m=1
